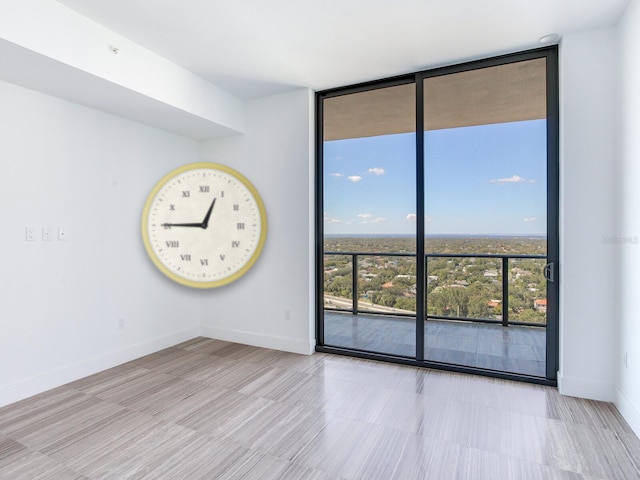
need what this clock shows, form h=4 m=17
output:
h=12 m=45
